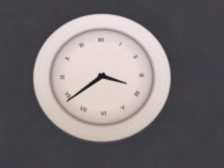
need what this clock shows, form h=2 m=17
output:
h=3 m=39
